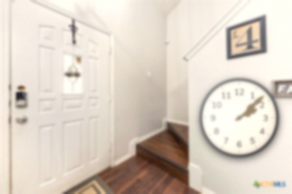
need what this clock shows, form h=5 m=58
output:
h=2 m=8
